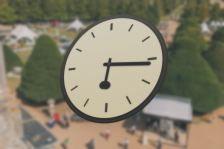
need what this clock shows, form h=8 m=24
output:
h=6 m=16
